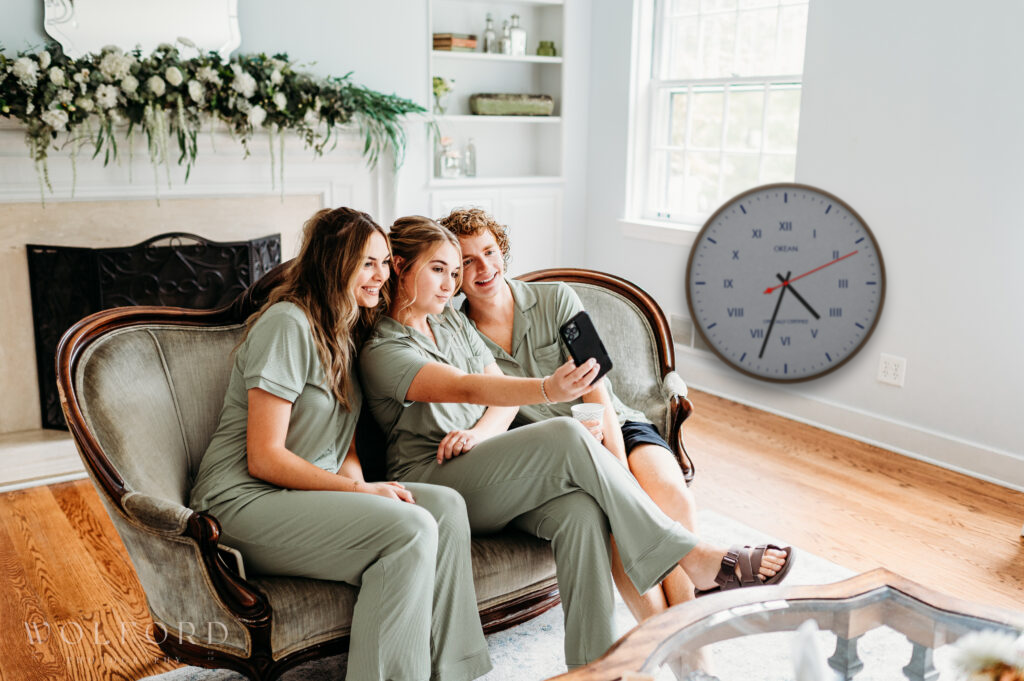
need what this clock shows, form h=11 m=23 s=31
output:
h=4 m=33 s=11
